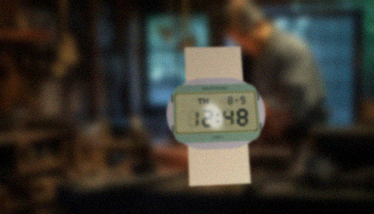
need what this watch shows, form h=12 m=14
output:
h=12 m=48
